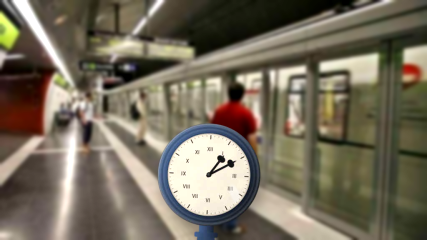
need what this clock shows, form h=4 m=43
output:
h=1 m=10
